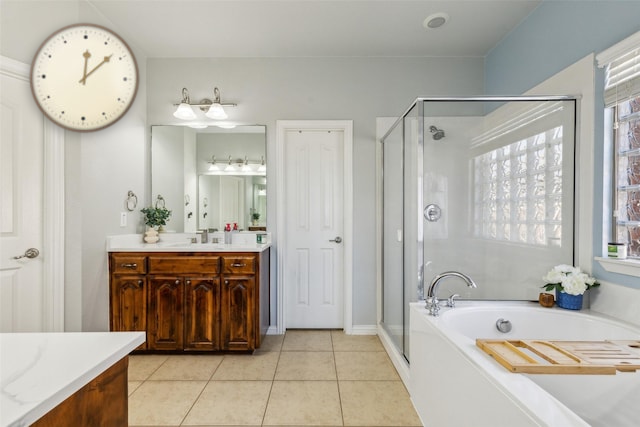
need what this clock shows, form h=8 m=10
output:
h=12 m=8
